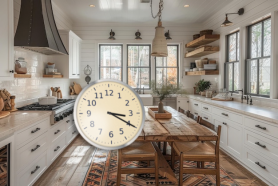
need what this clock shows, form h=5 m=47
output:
h=3 m=20
